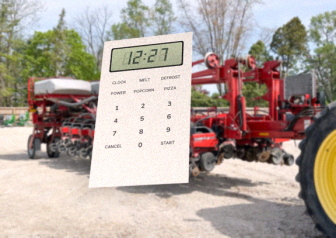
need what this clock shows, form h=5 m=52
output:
h=12 m=27
